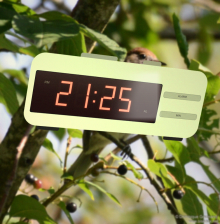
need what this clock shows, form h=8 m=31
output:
h=21 m=25
